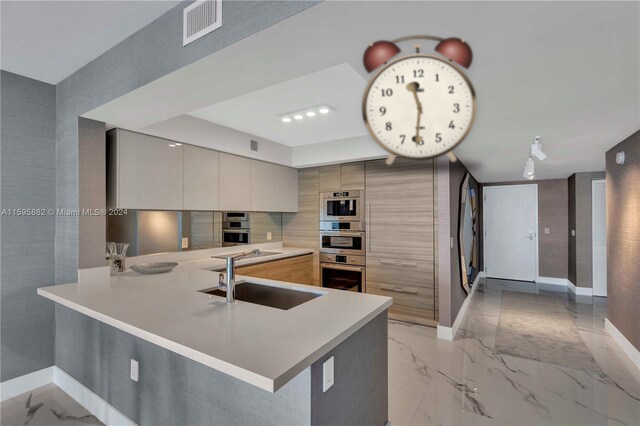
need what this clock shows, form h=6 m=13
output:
h=11 m=31
